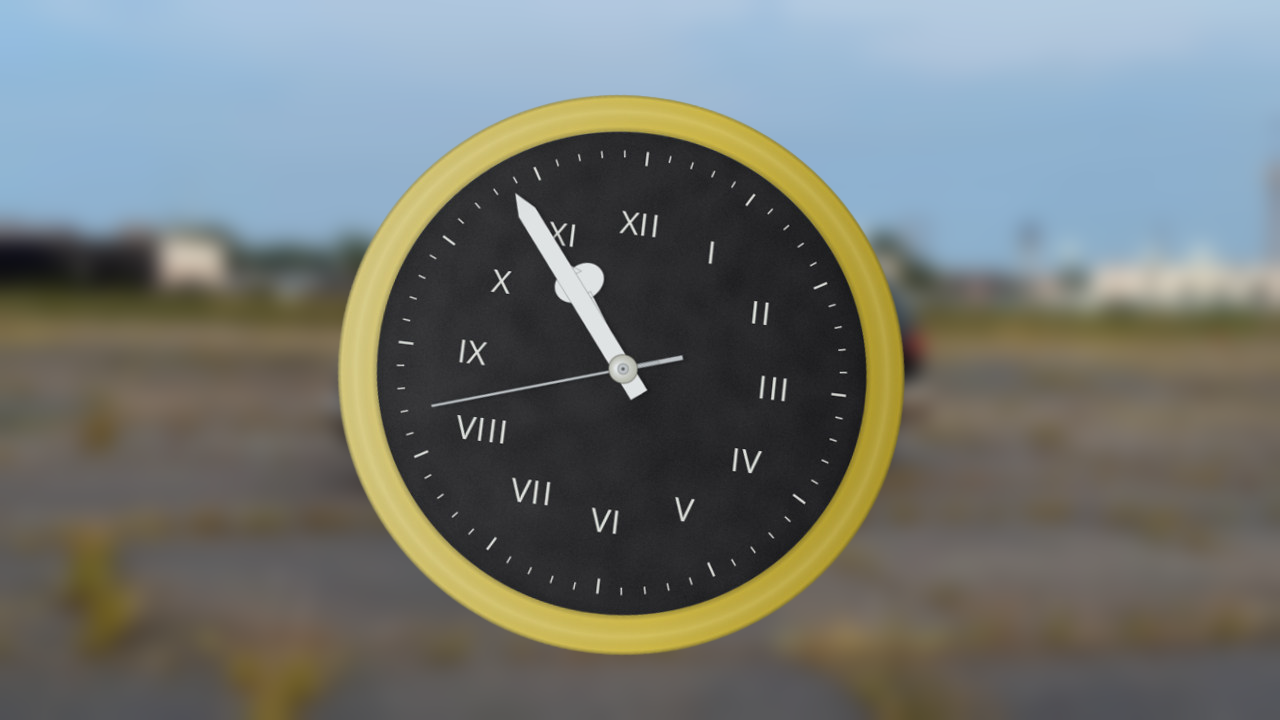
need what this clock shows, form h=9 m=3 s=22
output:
h=10 m=53 s=42
